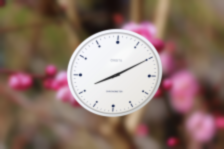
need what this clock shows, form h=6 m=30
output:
h=8 m=10
